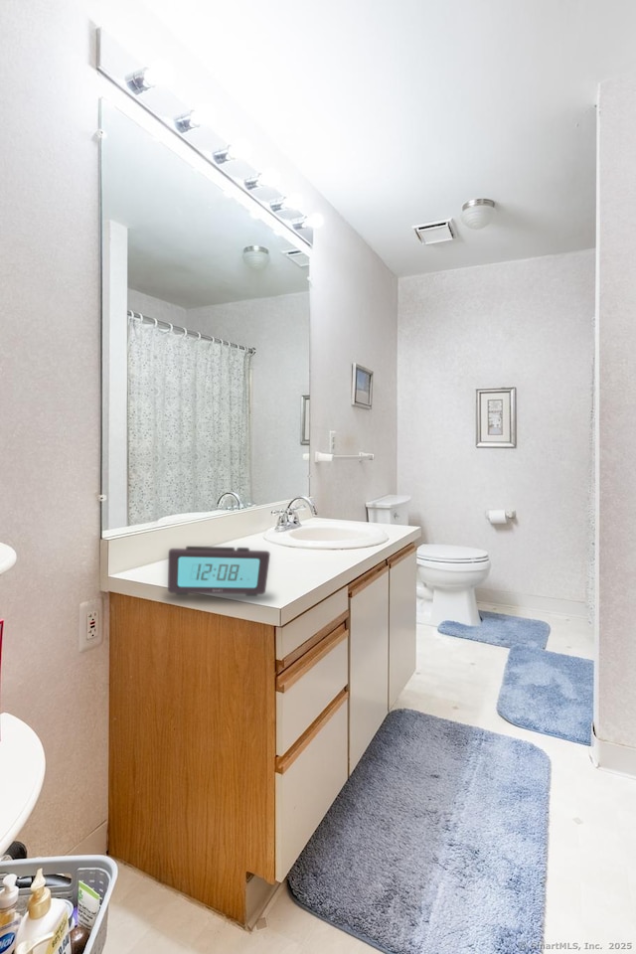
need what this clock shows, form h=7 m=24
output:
h=12 m=8
